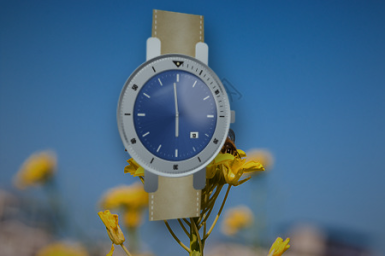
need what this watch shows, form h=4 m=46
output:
h=5 m=59
